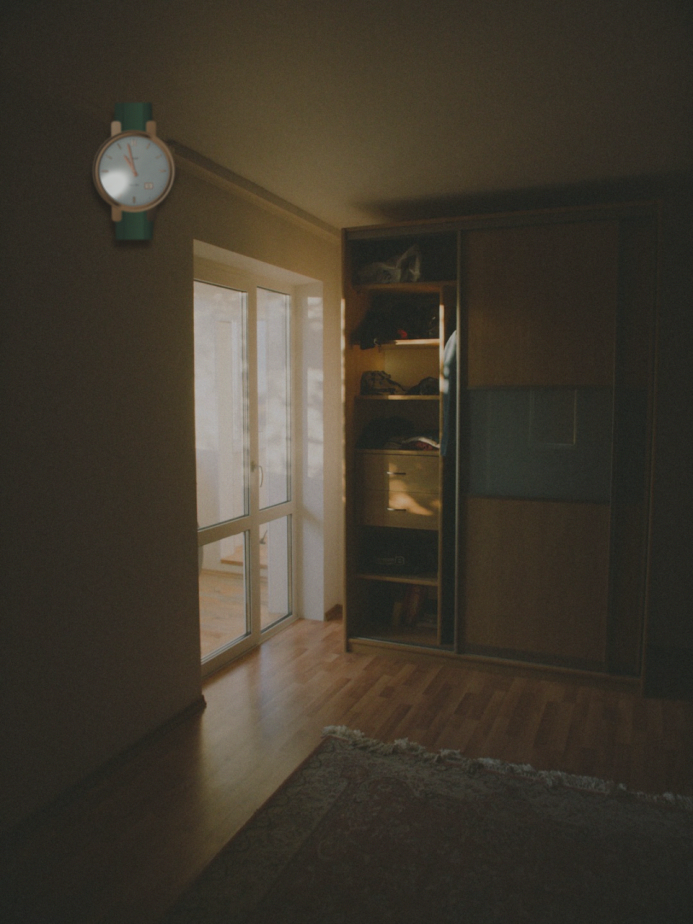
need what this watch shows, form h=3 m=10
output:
h=10 m=58
